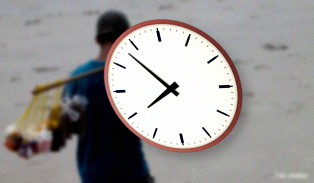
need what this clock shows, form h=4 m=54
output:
h=7 m=53
